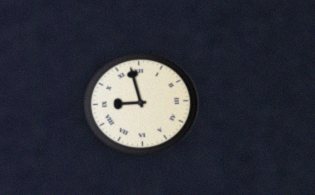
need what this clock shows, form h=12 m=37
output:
h=8 m=58
